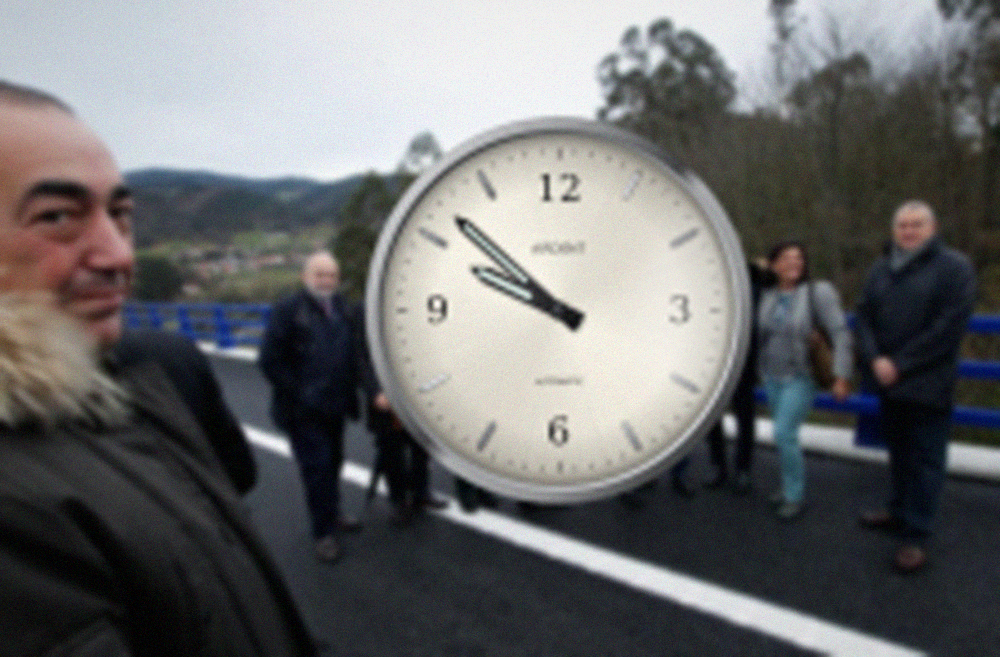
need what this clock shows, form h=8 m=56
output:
h=9 m=52
